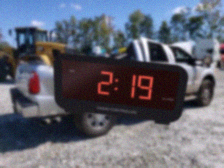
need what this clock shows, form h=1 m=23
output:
h=2 m=19
